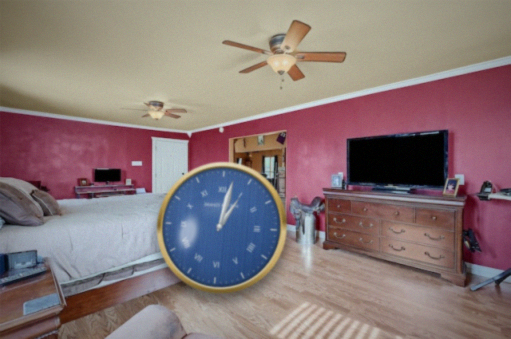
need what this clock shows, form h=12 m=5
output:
h=1 m=2
